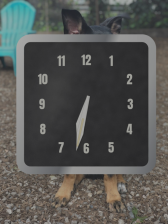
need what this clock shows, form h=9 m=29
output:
h=6 m=32
